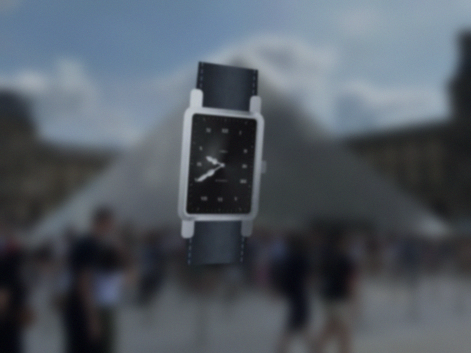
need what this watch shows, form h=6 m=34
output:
h=9 m=40
